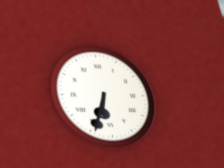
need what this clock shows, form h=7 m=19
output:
h=6 m=34
